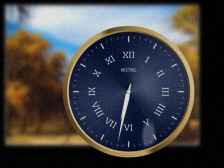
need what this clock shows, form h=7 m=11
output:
h=6 m=32
